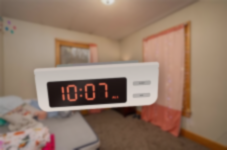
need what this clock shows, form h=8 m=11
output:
h=10 m=7
